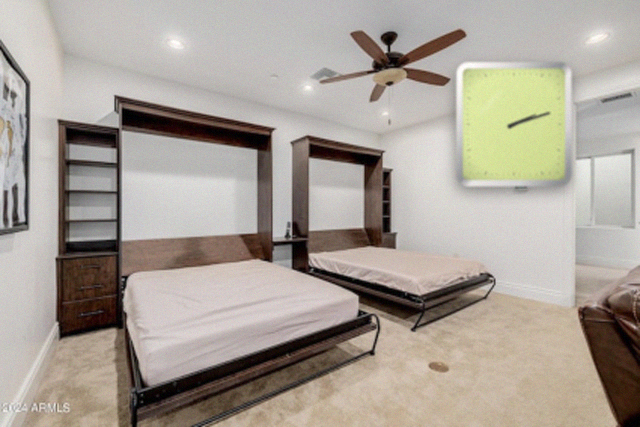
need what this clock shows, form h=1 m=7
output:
h=2 m=12
